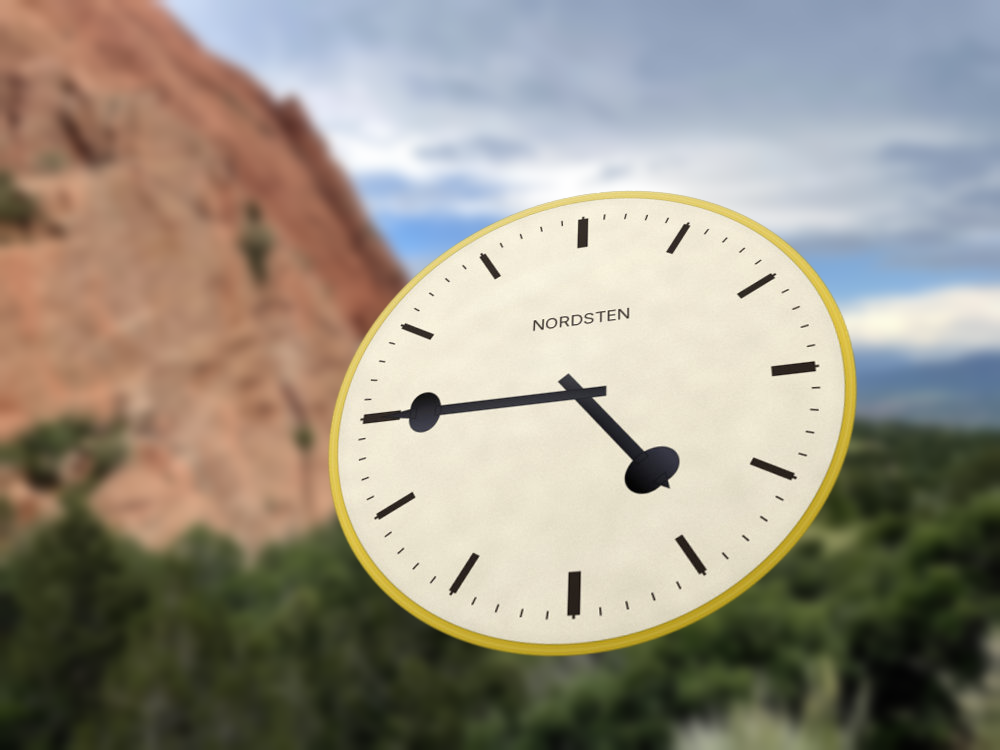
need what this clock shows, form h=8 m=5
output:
h=4 m=45
